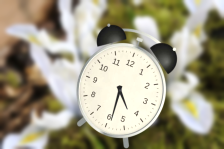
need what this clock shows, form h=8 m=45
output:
h=4 m=29
